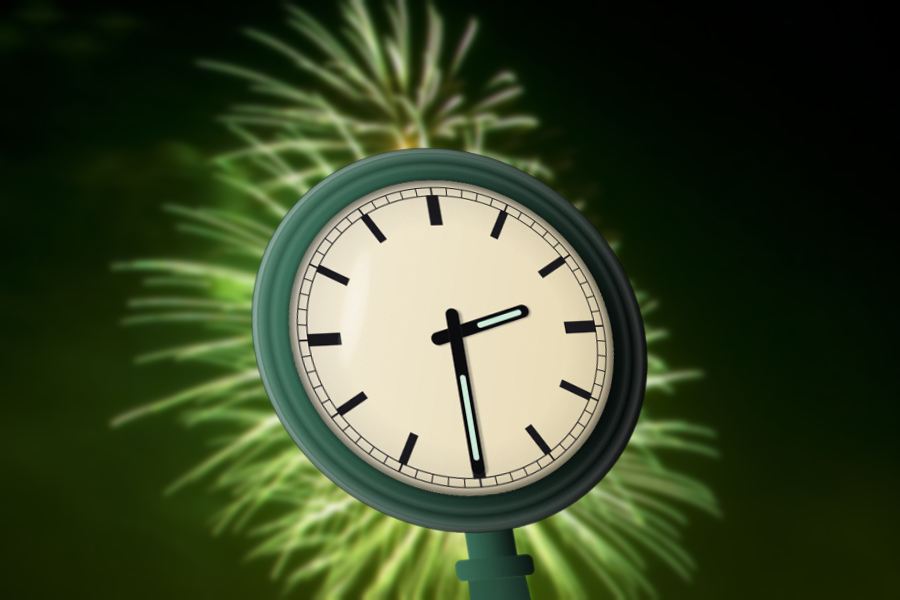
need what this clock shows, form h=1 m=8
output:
h=2 m=30
